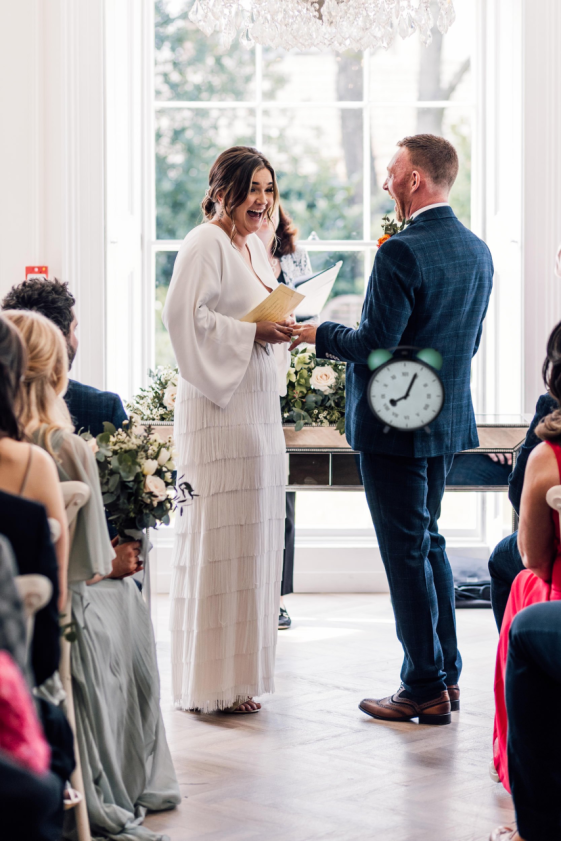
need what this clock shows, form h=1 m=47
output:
h=8 m=4
